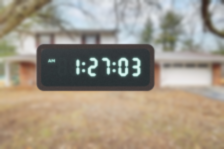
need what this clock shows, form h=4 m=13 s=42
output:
h=1 m=27 s=3
